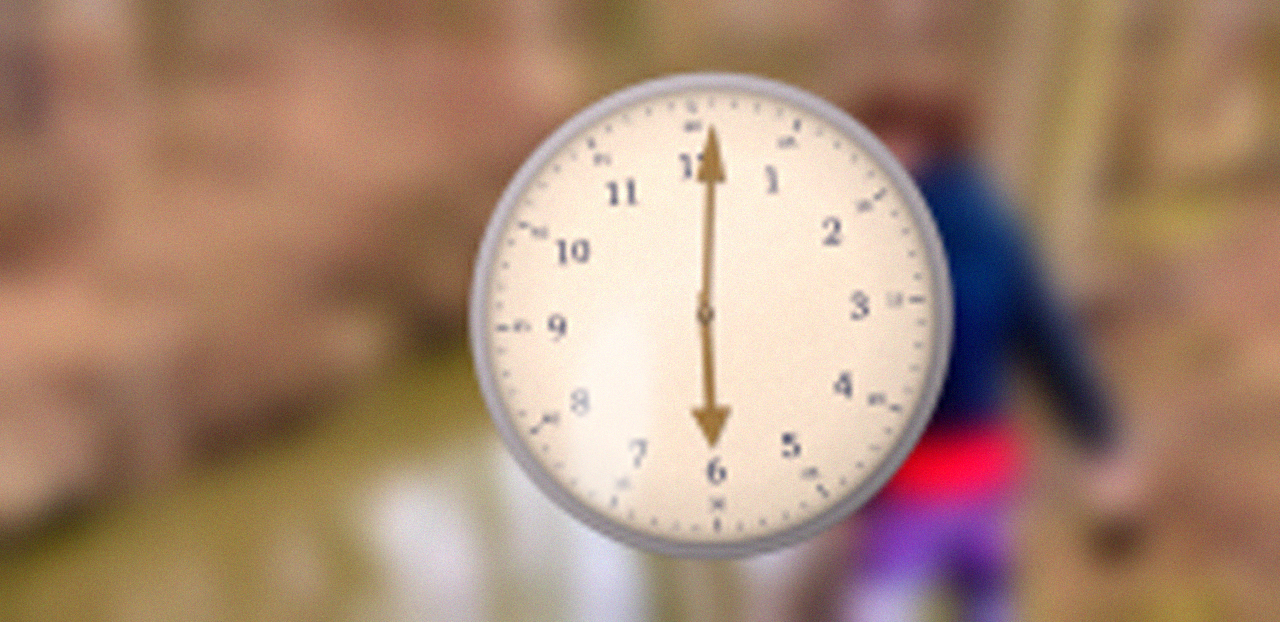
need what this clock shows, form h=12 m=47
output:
h=6 m=1
